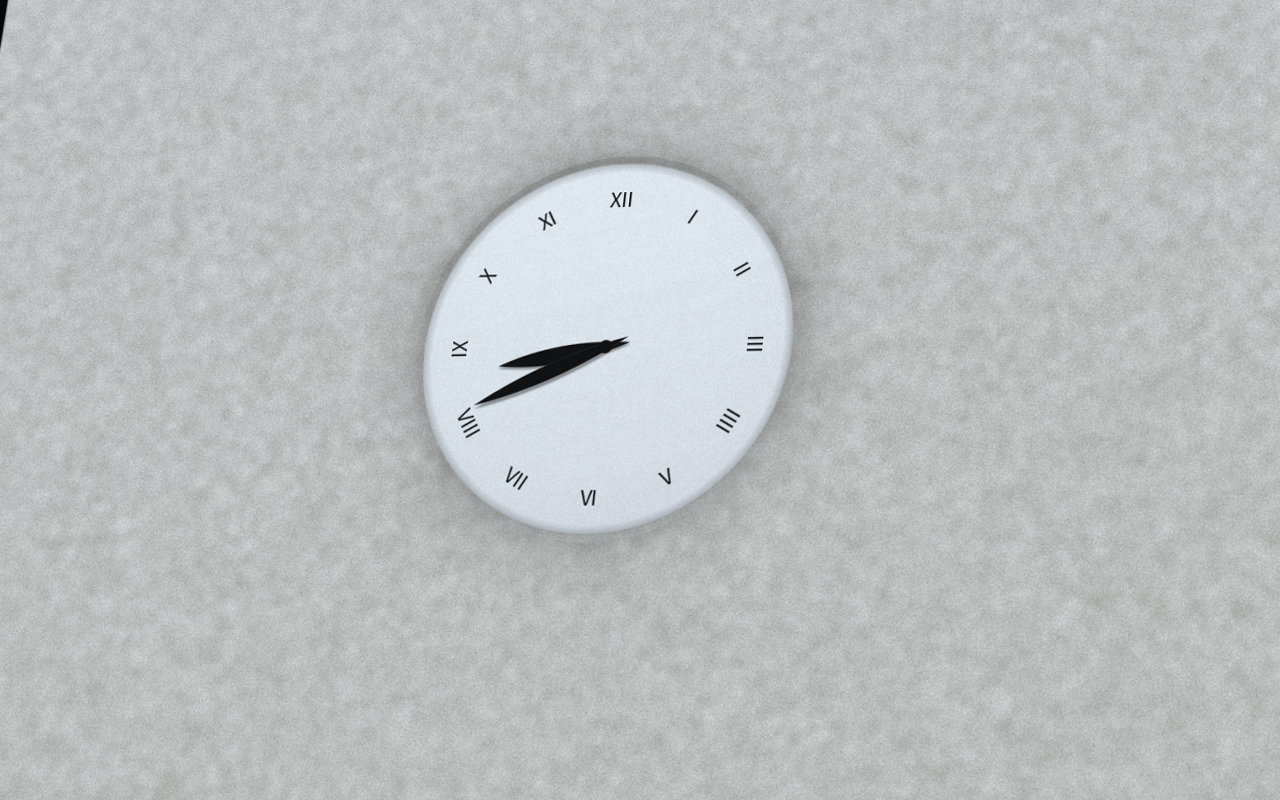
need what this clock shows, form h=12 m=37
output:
h=8 m=41
